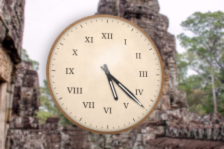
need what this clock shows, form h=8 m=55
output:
h=5 m=22
